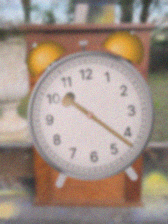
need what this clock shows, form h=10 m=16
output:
h=10 m=22
